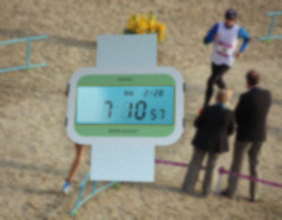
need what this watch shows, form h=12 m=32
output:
h=7 m=10
